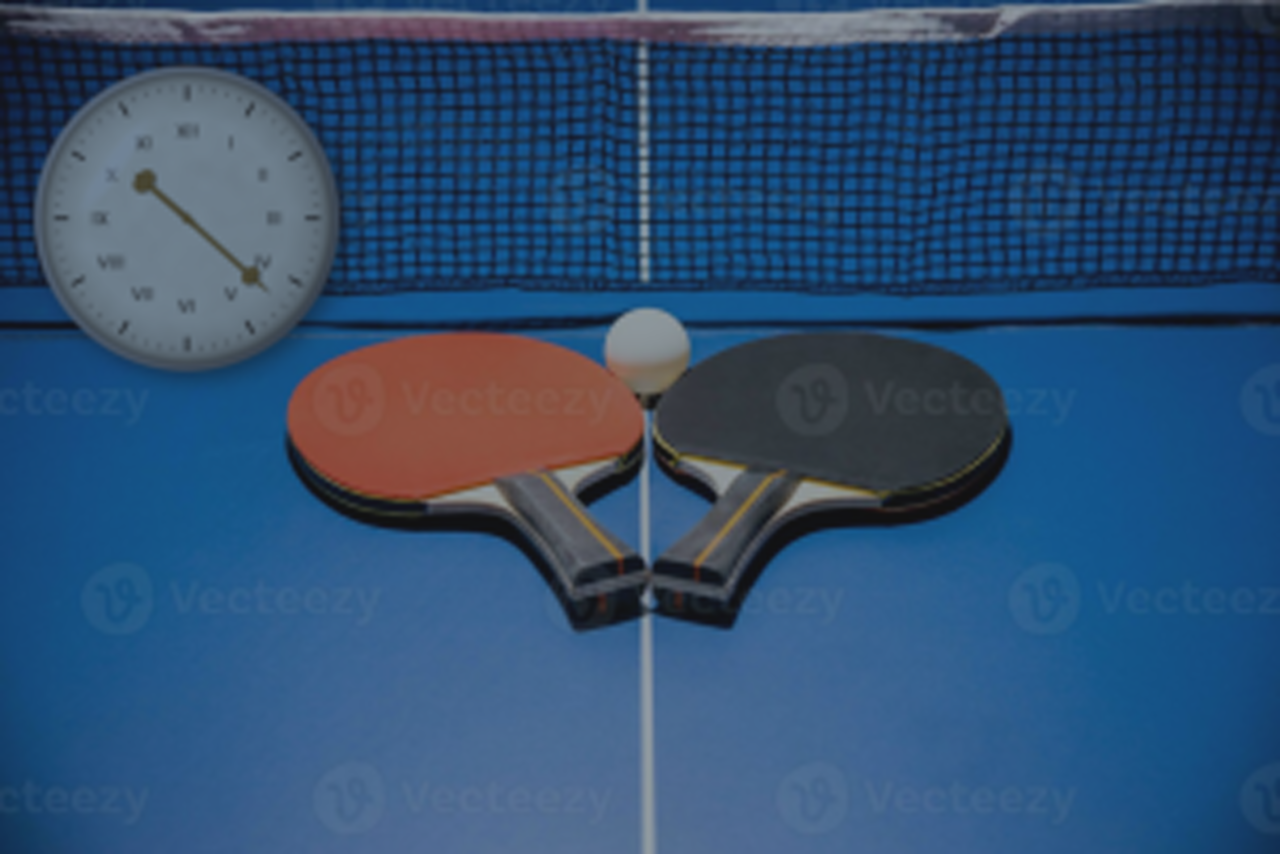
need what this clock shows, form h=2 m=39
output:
h=10 m=22
